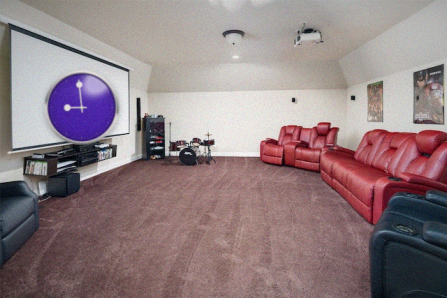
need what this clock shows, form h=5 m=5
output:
h=8 m=59
